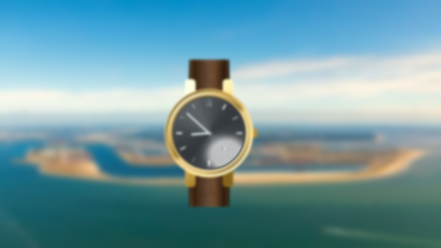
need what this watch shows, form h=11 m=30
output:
h=8 m=52
